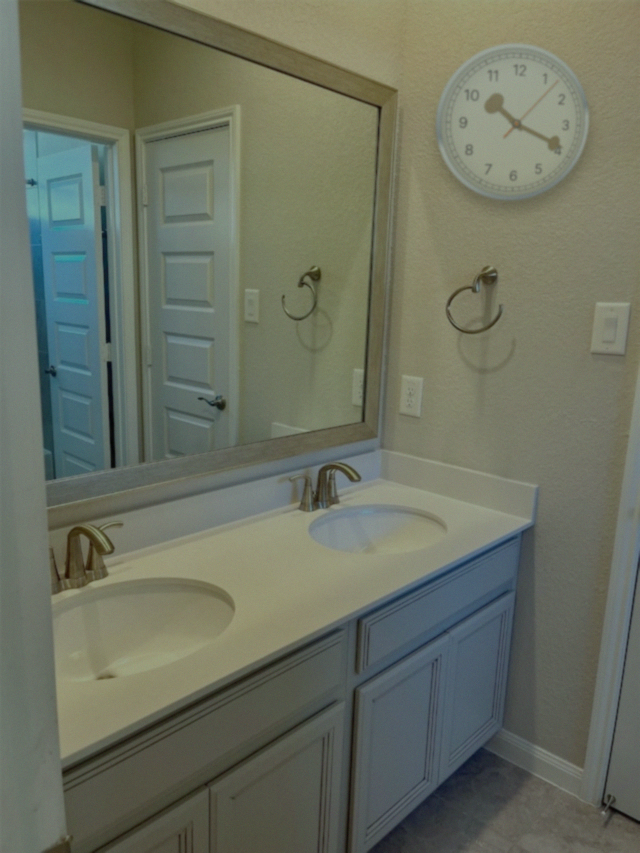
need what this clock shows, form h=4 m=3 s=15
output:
h=10 m=19 s=7
